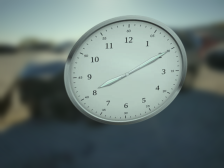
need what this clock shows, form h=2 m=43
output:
h=8 m=10
